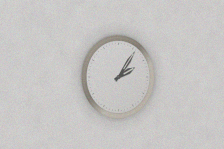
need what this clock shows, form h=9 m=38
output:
h=2 m=6
